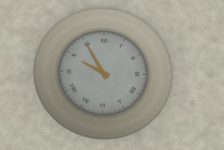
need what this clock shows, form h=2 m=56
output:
h=9 m=55
